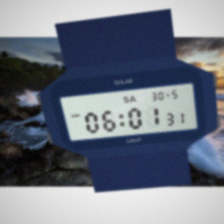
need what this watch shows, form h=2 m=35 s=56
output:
h=6 m=1 s=31
